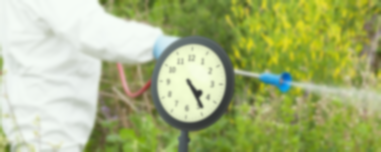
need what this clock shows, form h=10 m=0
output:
h=4 m=24
